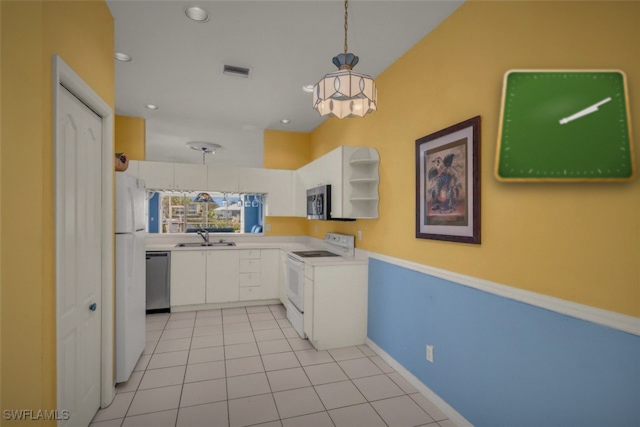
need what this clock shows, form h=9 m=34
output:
h=2 m=10
